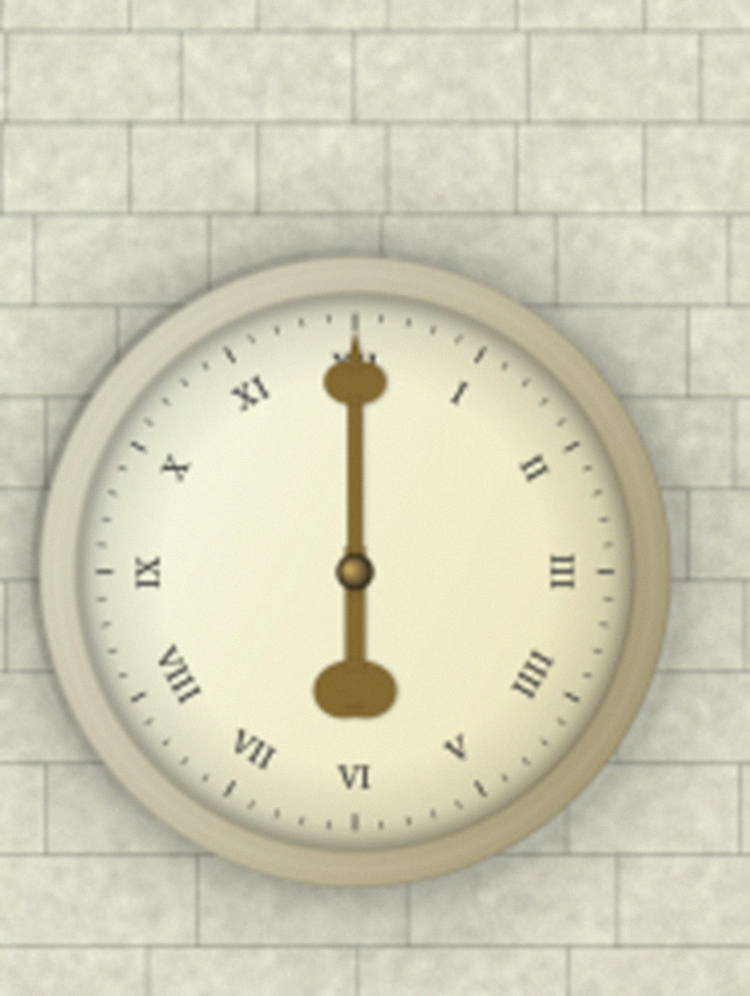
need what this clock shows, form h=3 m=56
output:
h=6 m=0
